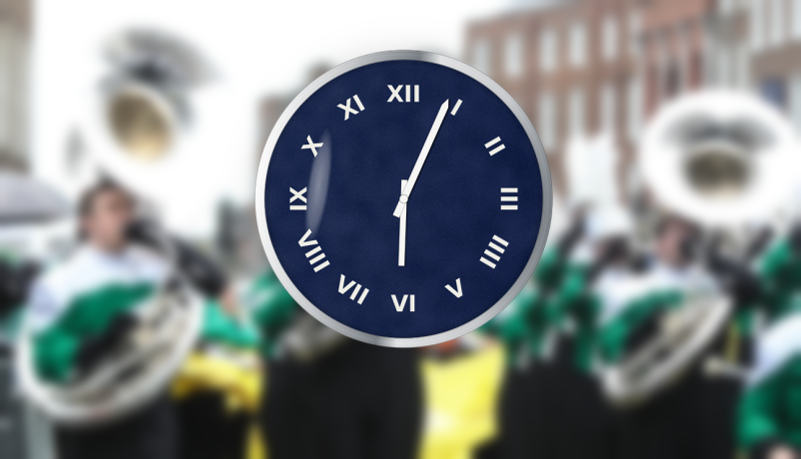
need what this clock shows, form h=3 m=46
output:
h=6 m=4
